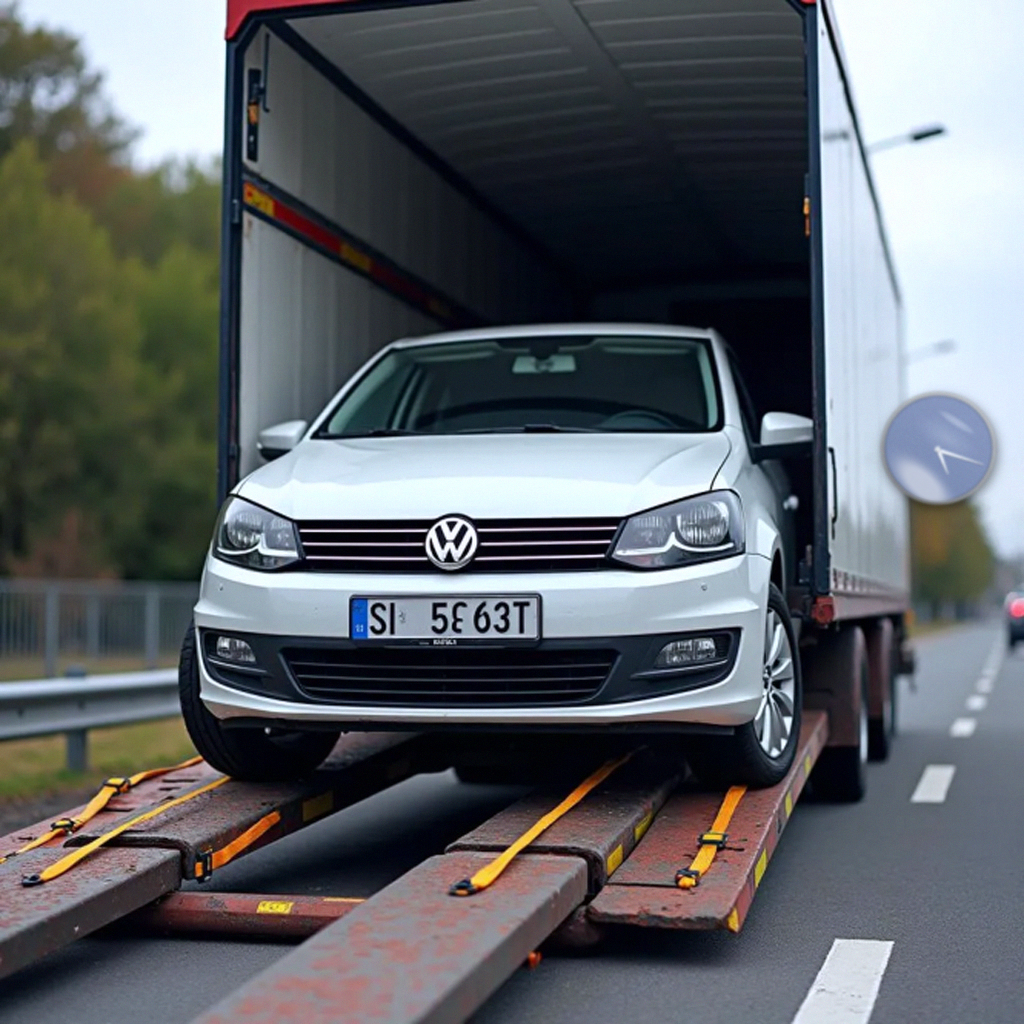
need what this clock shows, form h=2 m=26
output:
h=5 m=18
